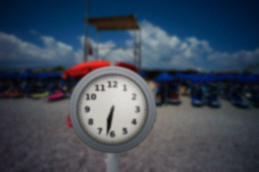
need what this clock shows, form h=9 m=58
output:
h=6 m=32
